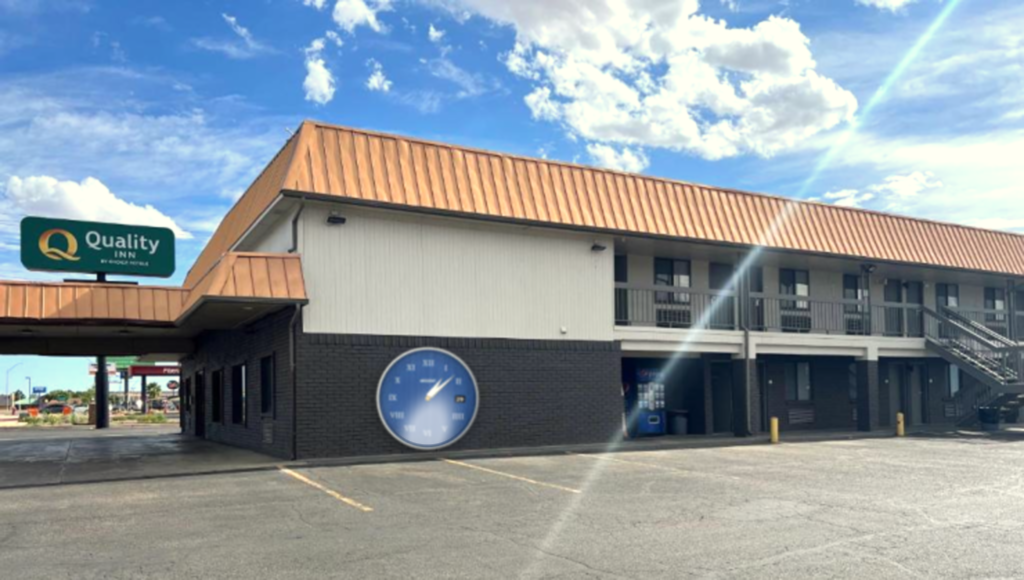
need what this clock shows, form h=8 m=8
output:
h=1 m=8
